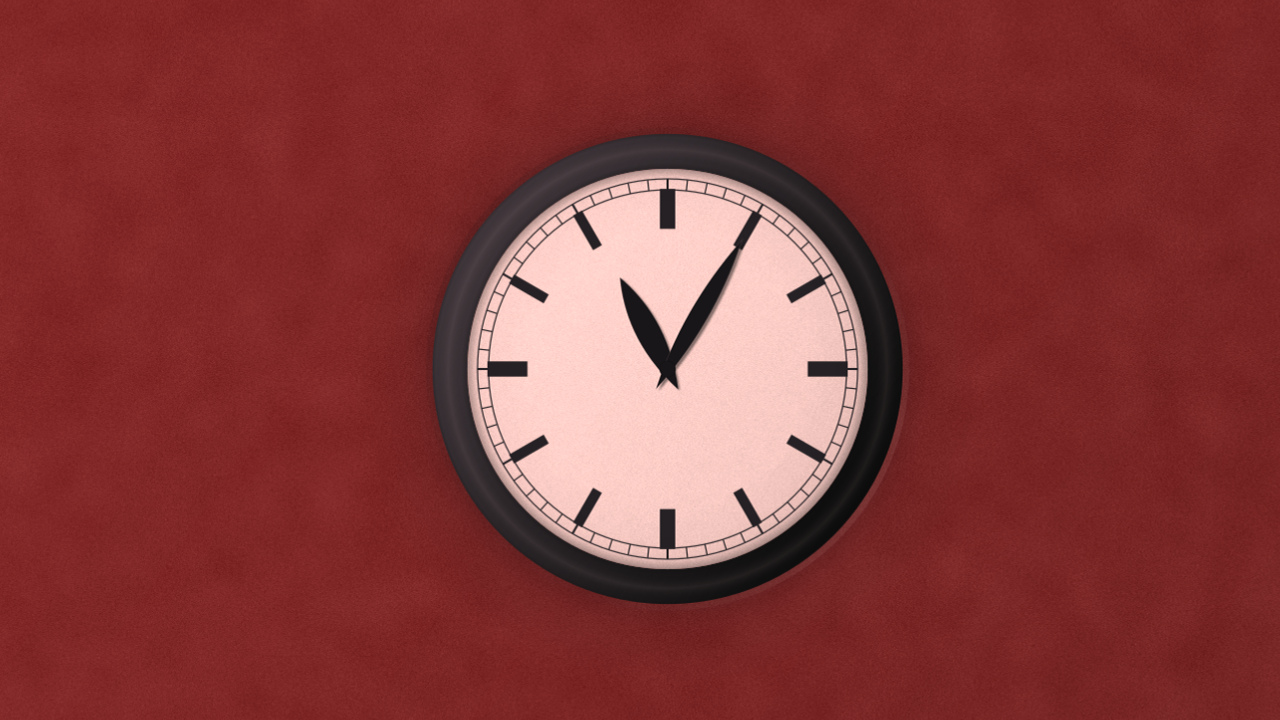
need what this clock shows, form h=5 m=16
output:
h=11 m=5
